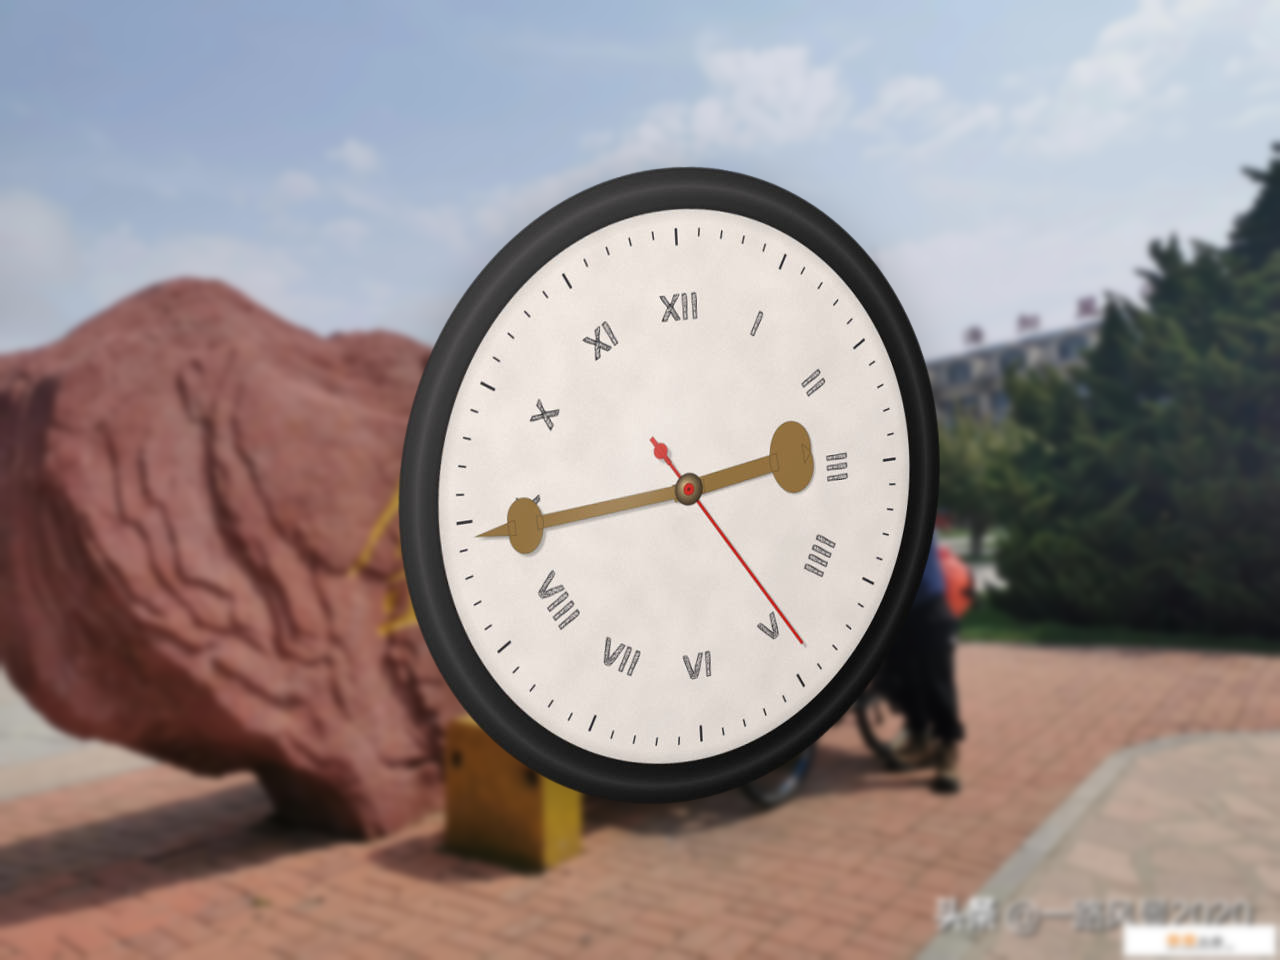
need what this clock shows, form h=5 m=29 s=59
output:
h=2 m=44 s=24
